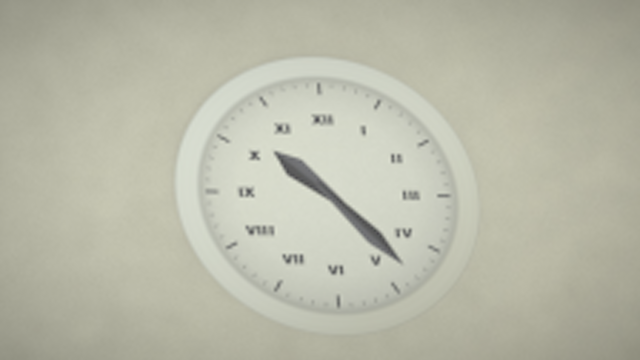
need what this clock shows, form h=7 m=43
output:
h=10 m=23
